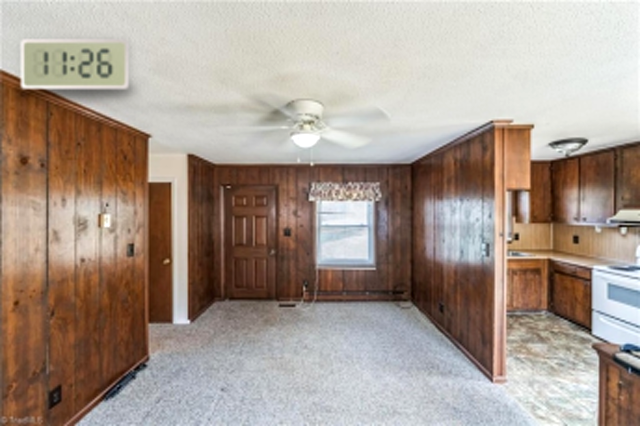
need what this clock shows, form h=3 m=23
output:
h=11 m=26
